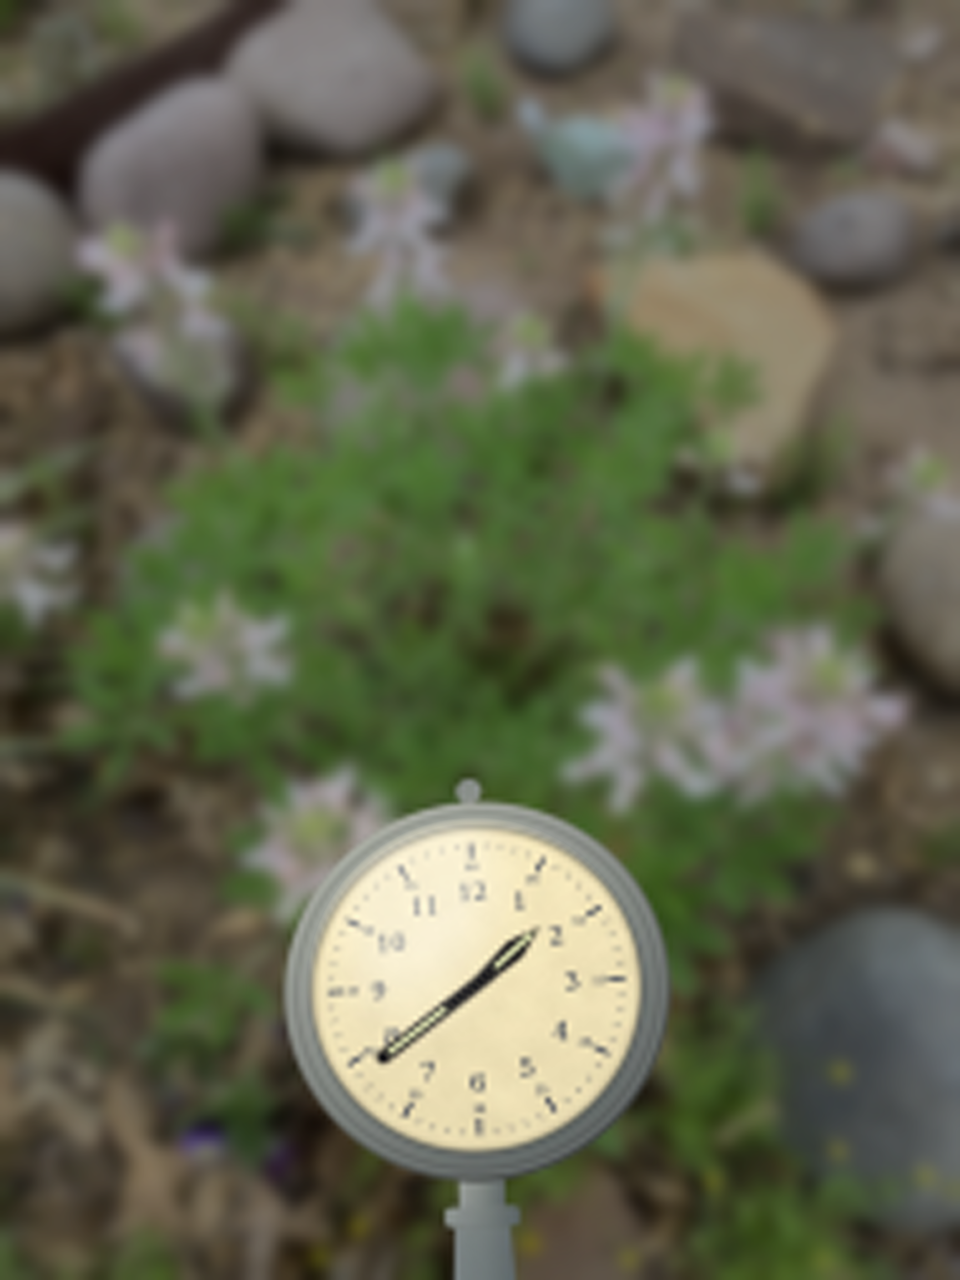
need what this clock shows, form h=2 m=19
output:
h=1 m=39
